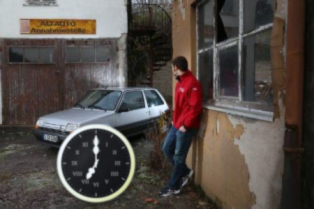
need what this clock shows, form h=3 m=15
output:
h=7 m=0
